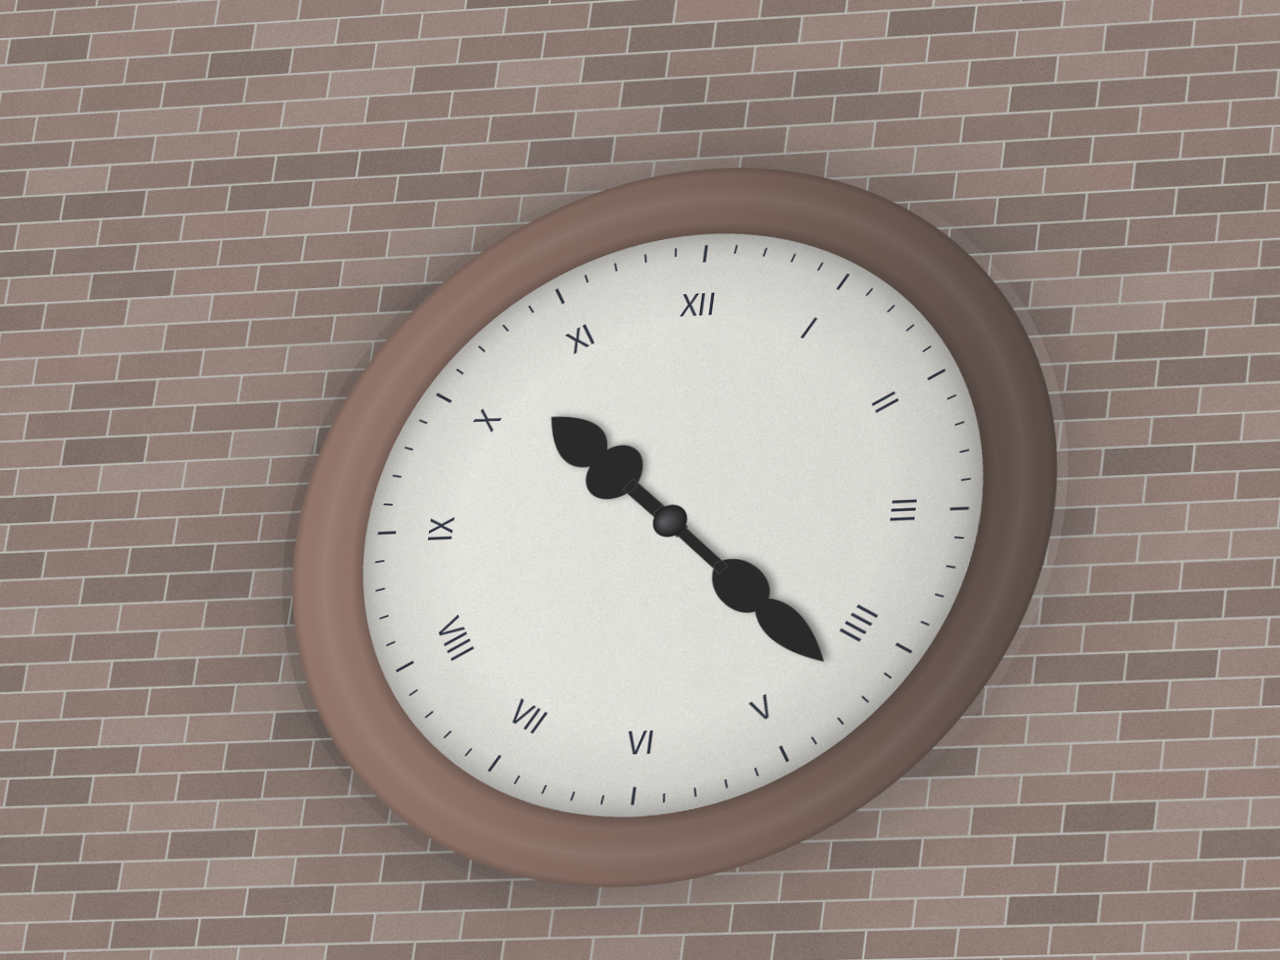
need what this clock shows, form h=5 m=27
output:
h=10 m=22
